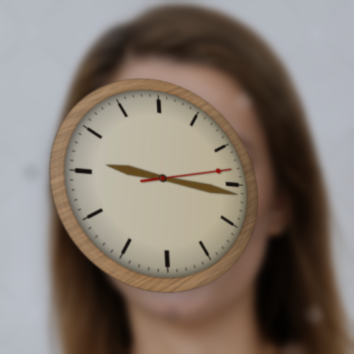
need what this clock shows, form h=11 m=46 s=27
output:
h=9 m=16 s=13
